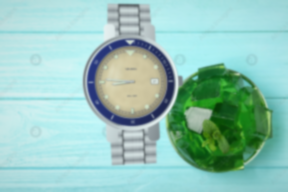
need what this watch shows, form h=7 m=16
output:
h=8 m=46
